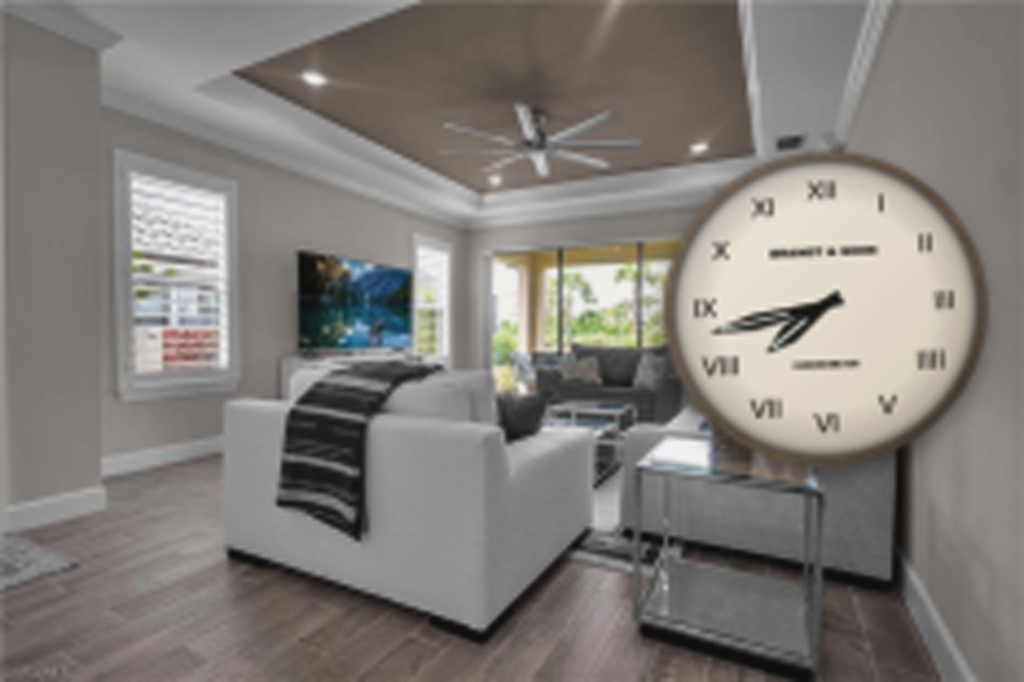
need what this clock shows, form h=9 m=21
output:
h=7 m=43
